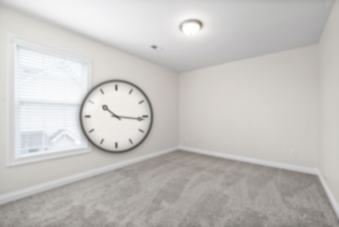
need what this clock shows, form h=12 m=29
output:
h=10 m=16
